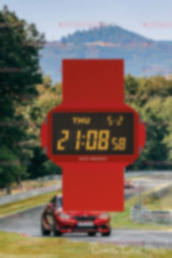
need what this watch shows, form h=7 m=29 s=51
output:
h=21 m=8 s=58
